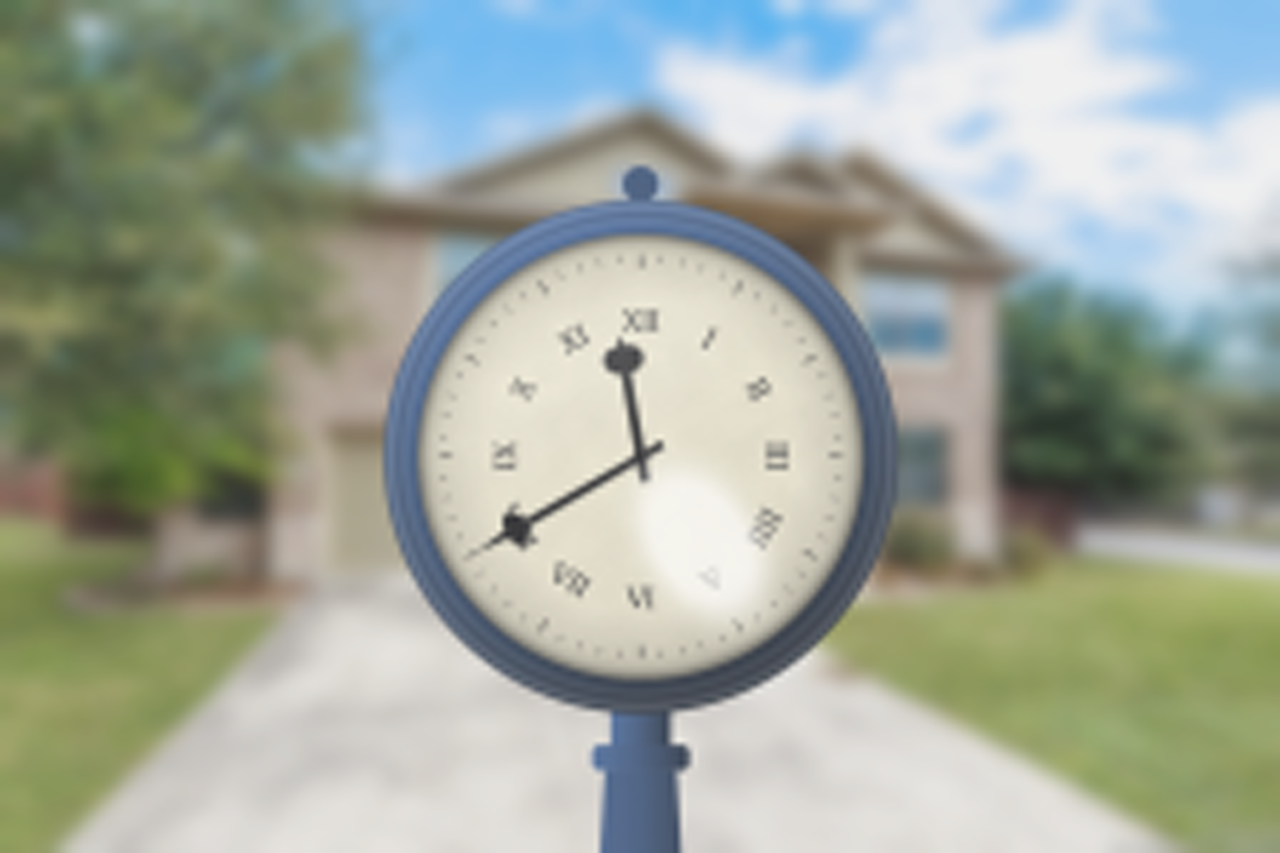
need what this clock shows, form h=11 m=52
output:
h=11 m=40
